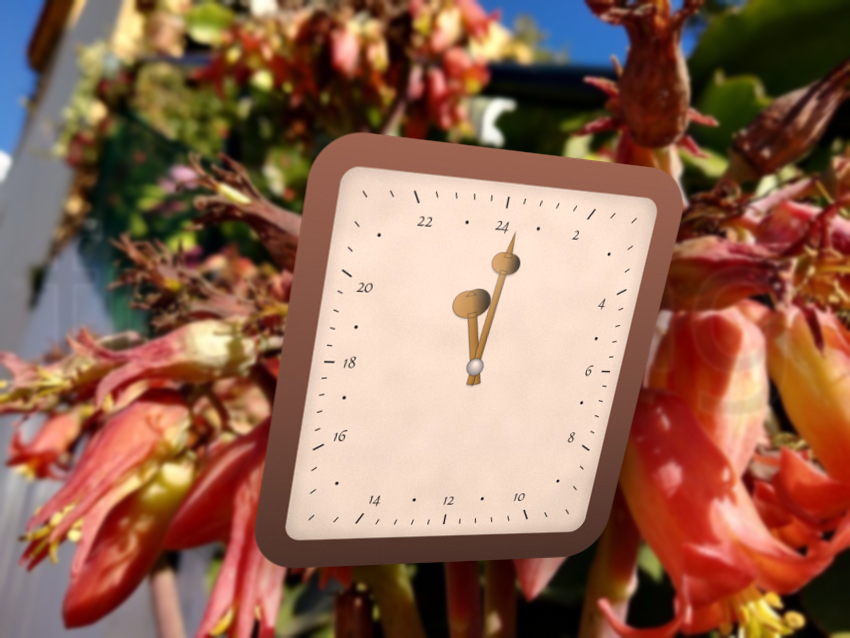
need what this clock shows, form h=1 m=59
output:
h=23 m=1
